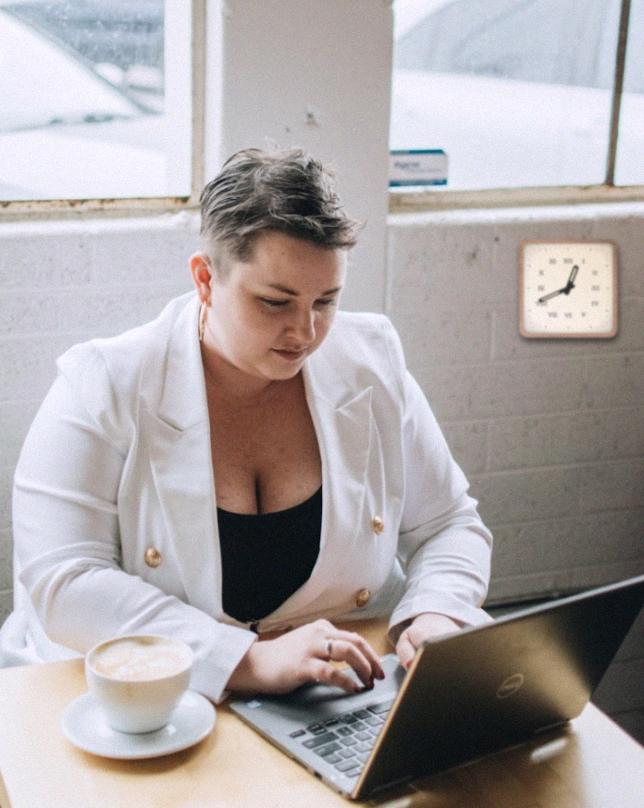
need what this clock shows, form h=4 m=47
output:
h=12 m=41
